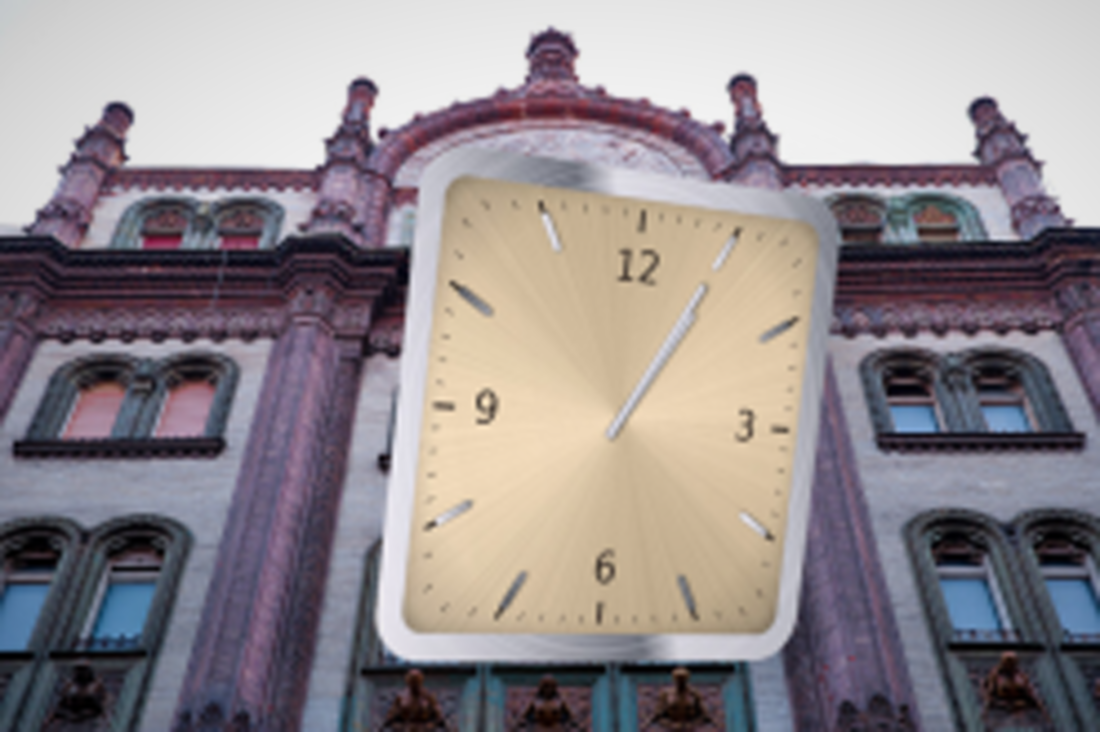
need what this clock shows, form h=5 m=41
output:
h=1 m=5
